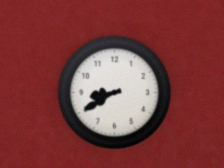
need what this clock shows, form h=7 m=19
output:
h=8 m=40
